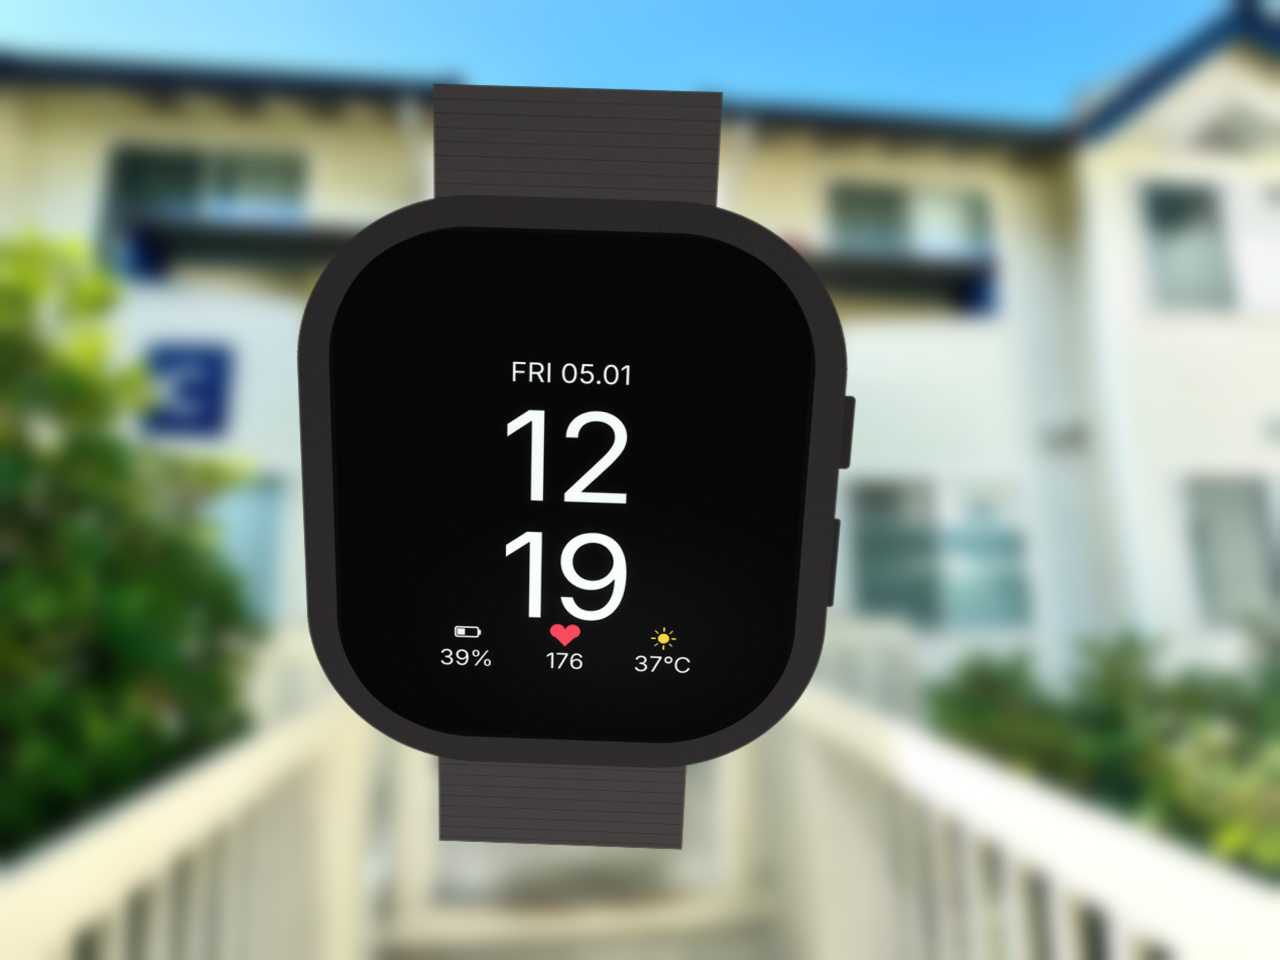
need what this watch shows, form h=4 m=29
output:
h=12 m=19
